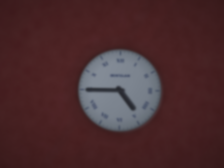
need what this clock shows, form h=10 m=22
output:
h=4 m=45
